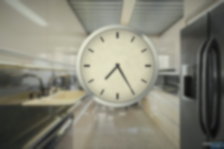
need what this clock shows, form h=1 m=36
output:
h=7 m=25
